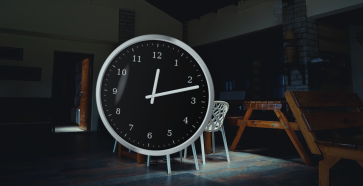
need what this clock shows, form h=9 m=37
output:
h=12 m=12
